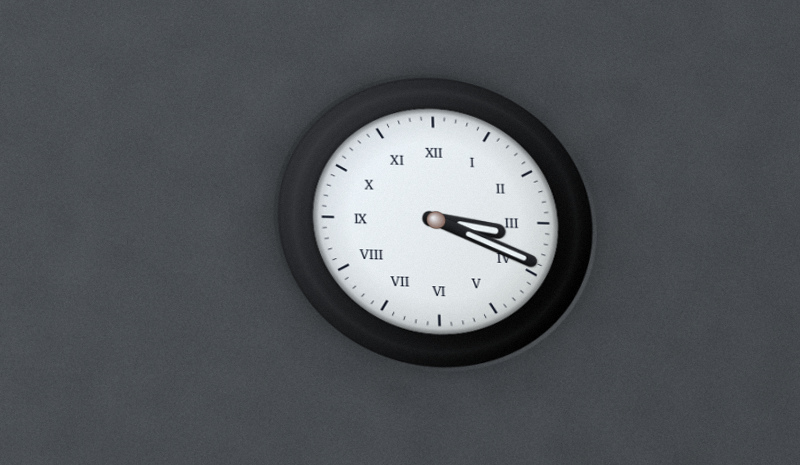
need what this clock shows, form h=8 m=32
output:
h=3 m=19
